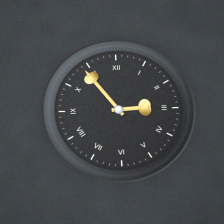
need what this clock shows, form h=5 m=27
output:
h=2 m=54
